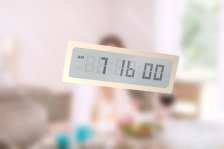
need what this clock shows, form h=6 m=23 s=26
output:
h=7 m=16 s=0
